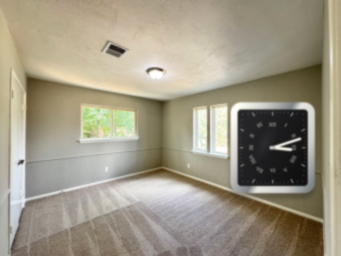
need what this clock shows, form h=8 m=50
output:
h=3 m=12
